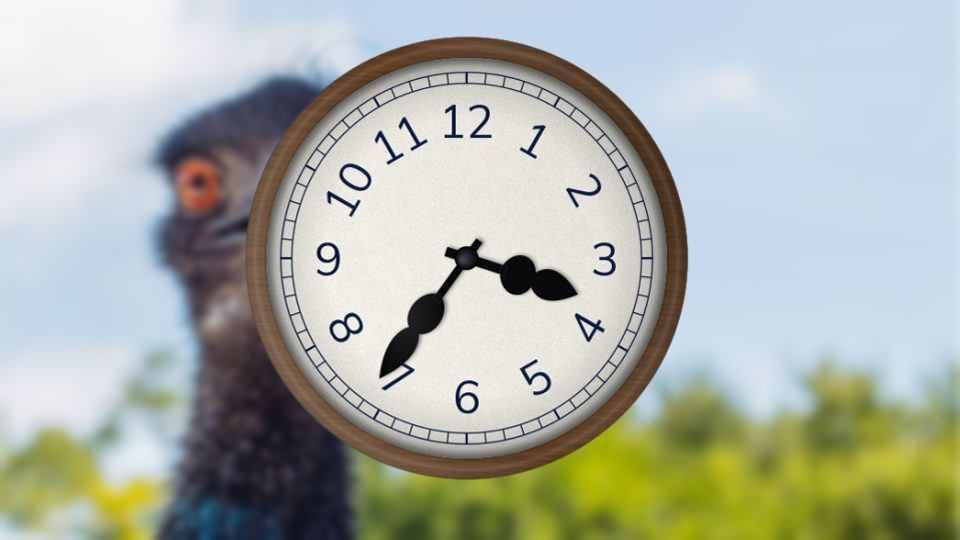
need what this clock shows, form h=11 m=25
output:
h=3 m=36
